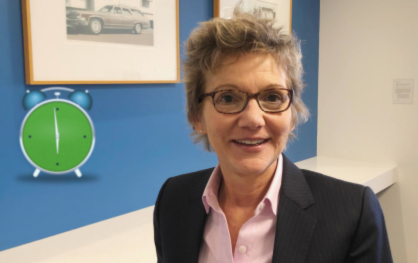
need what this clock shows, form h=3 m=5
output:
h=5 m=59
